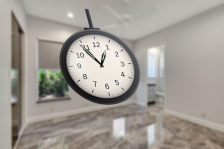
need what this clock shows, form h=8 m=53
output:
h=12 m=54
